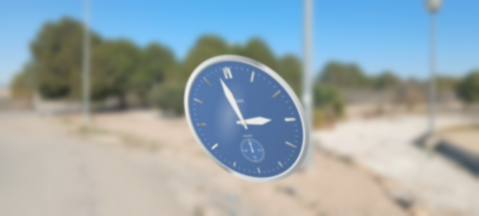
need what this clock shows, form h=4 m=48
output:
h=2 m=58
